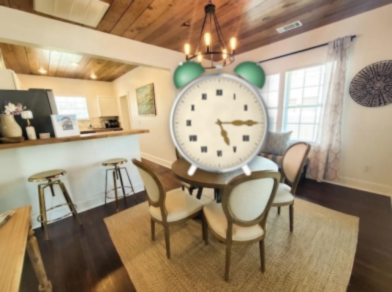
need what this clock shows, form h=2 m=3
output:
h=5 m=15
